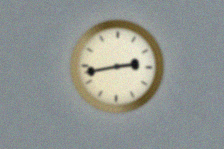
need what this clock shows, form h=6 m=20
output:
h=2 m=43
